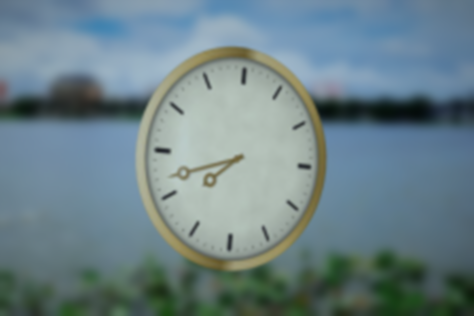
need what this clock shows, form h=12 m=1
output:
h=7 m=42
